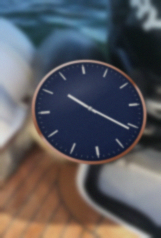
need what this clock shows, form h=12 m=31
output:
h=10 m=21
